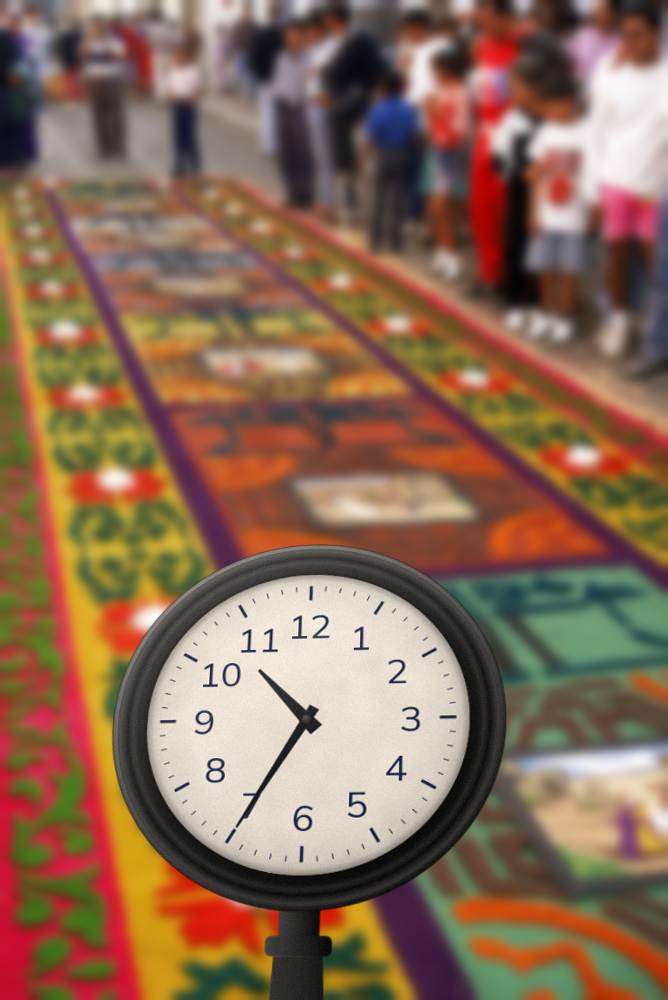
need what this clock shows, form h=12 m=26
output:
h=10 m=35
